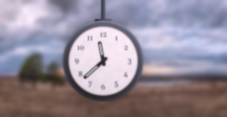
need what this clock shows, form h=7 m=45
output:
h=11 m=38
